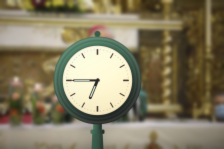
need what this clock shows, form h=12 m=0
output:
h=6 m=45
